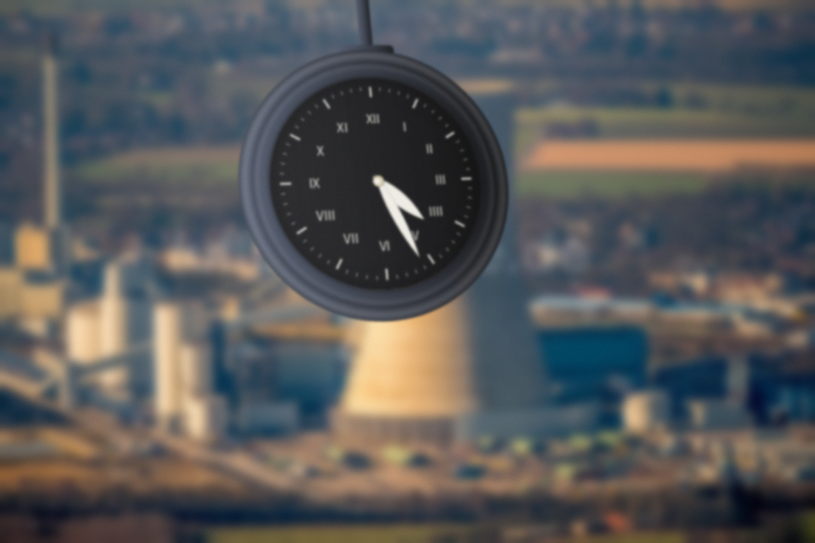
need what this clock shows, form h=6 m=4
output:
h=4 m=26
